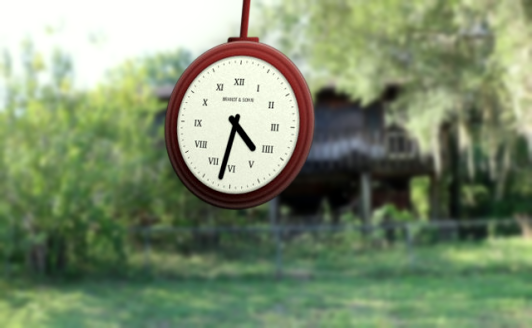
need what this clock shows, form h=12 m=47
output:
h=4 m=32
